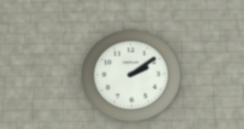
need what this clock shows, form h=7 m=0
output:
h=2 m=9
